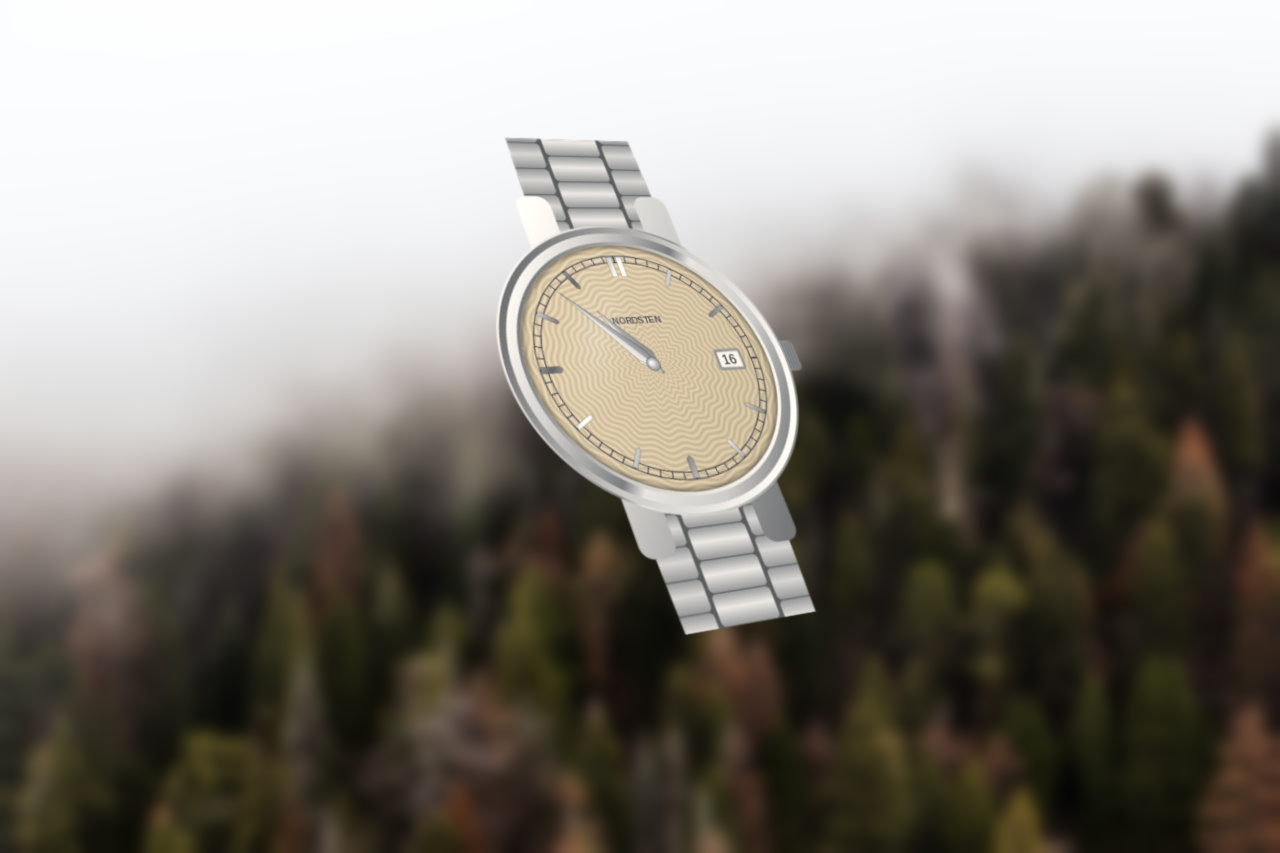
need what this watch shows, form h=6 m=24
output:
h=10 m=53
